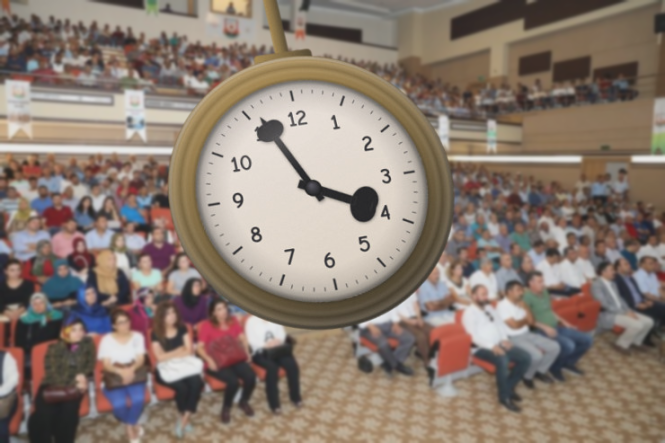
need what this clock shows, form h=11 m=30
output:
h=3 m=56
